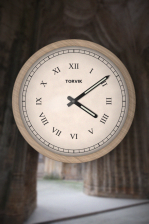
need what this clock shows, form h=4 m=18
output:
h=4 m=9
